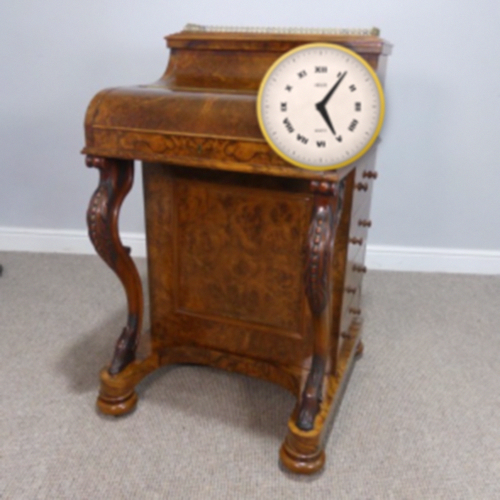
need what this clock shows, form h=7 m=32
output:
h=5 m=6
